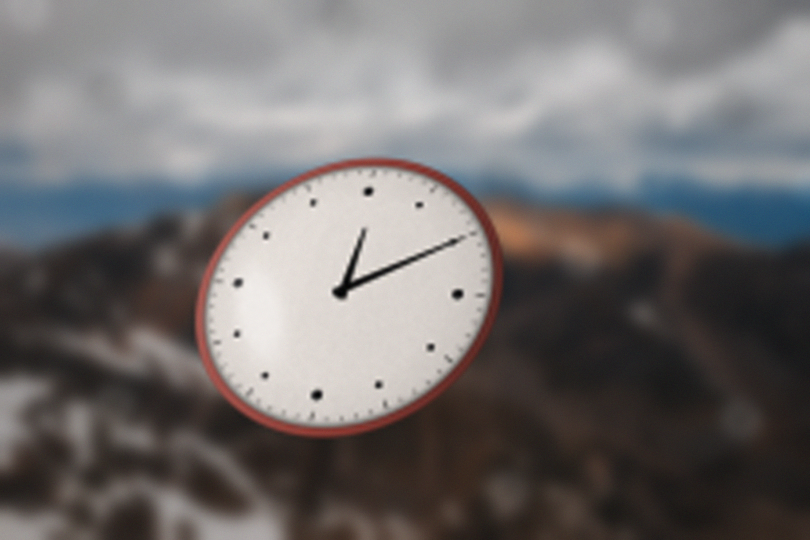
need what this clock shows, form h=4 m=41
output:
h=12 m=10
